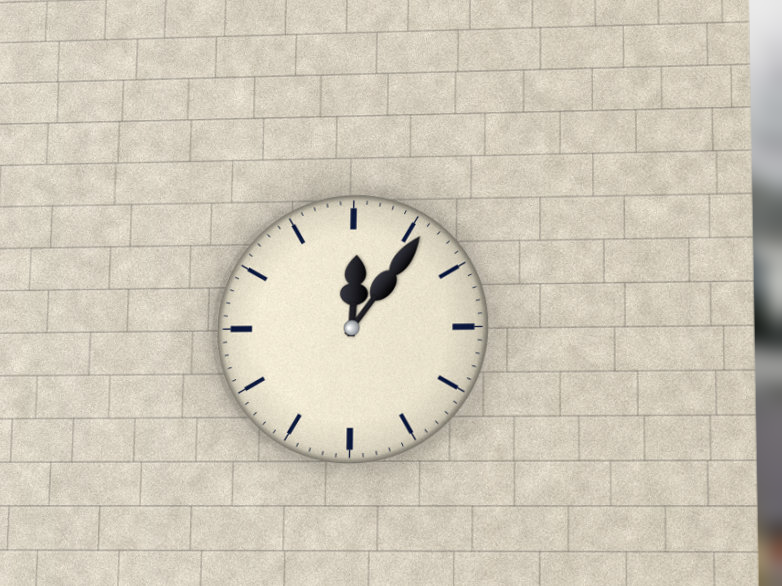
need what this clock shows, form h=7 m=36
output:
h=12 m=6
